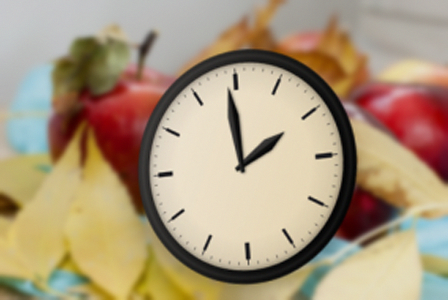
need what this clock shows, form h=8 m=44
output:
h=1 m=59
